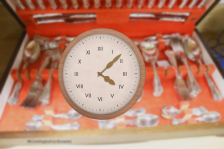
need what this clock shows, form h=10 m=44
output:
h=4 m=8
